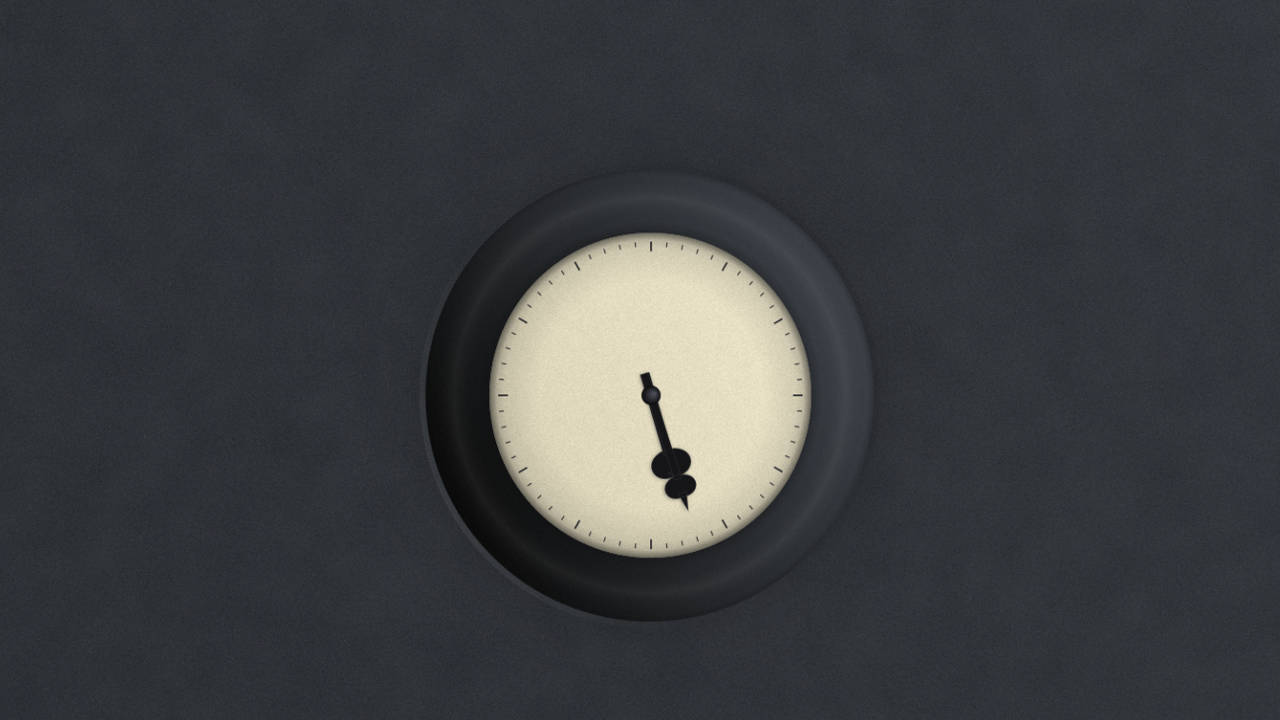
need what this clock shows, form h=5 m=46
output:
h=5 m=27
